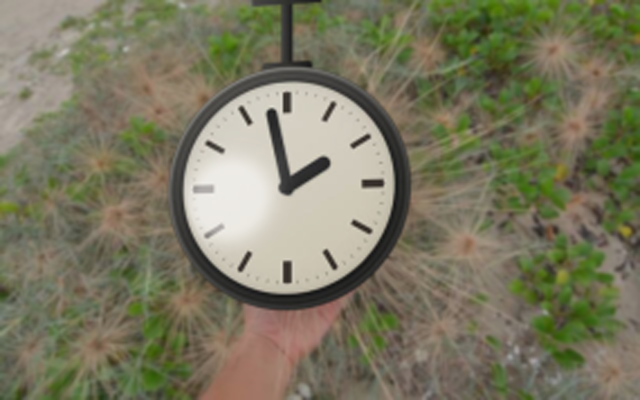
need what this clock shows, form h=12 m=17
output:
h=1 m=58
